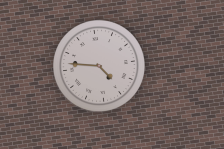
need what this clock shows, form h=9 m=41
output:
h=4 m=47
